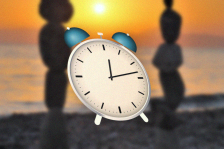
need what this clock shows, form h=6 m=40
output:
h=12 m=13
